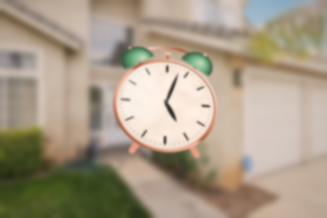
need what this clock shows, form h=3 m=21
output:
h=5 m=3
